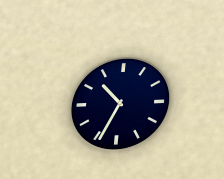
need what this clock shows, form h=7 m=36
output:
h=10 m=34
